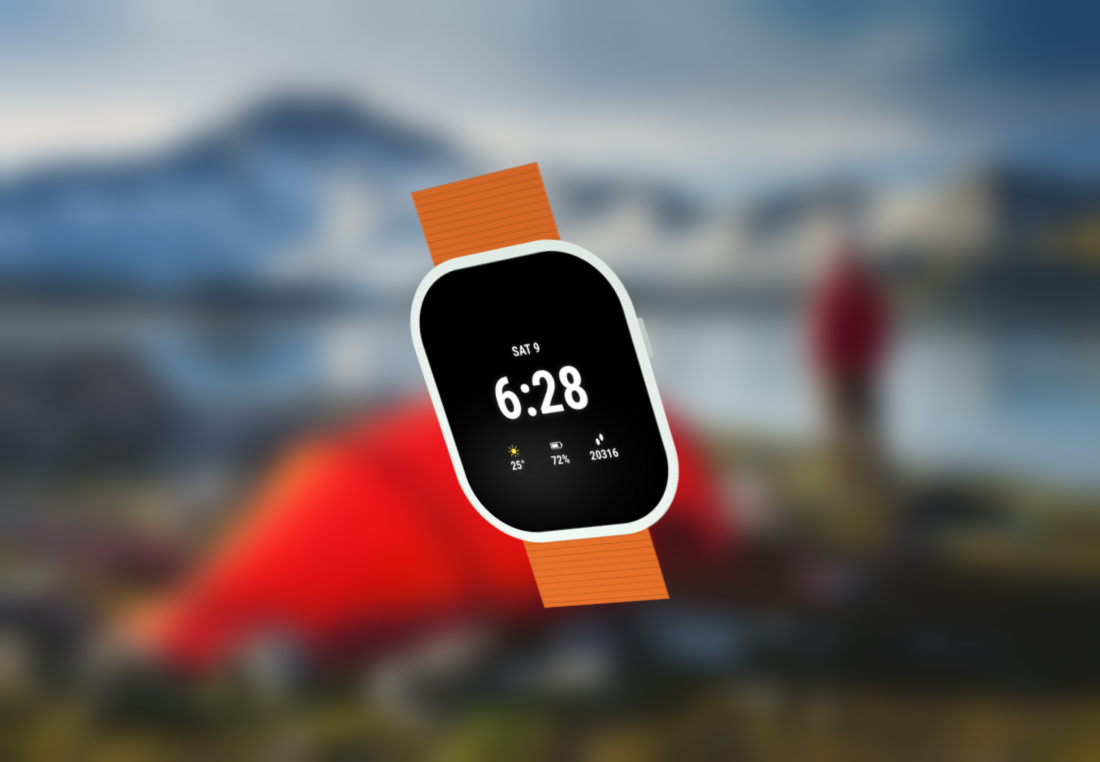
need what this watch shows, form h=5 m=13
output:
h=6 m=28
